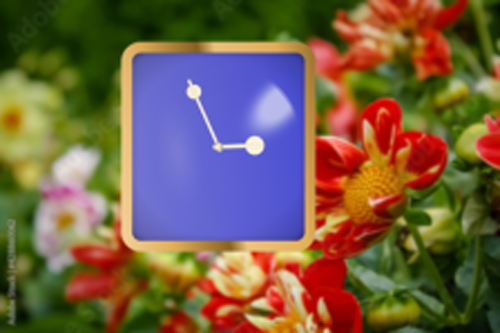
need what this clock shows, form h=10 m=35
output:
h=2 m=56
